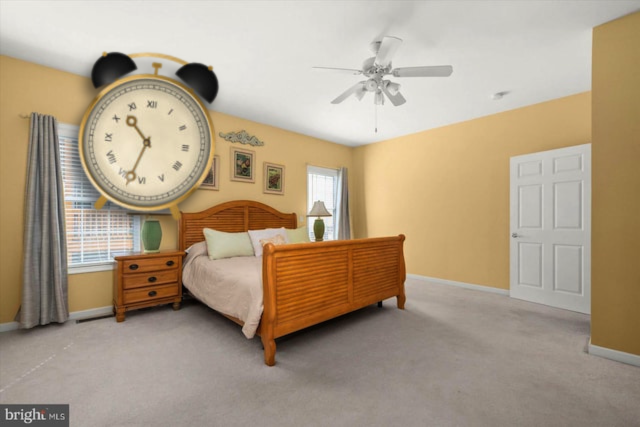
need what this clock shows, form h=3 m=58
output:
h=10 m=33
